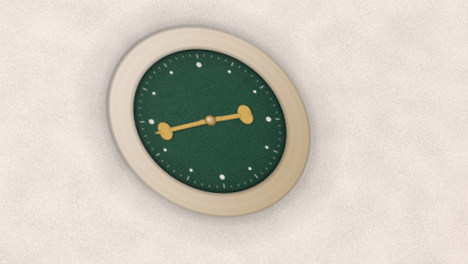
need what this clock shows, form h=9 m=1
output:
h=2 m=43
